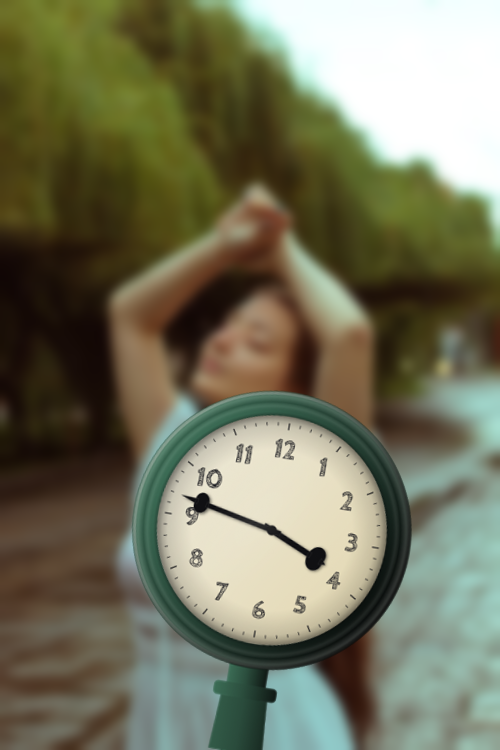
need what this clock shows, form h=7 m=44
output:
h=3 m=47
